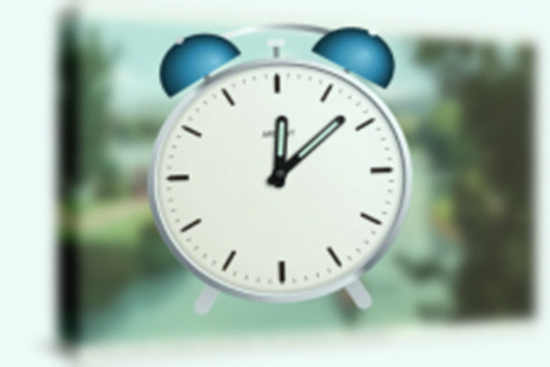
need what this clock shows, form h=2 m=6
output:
h=12 m=8
